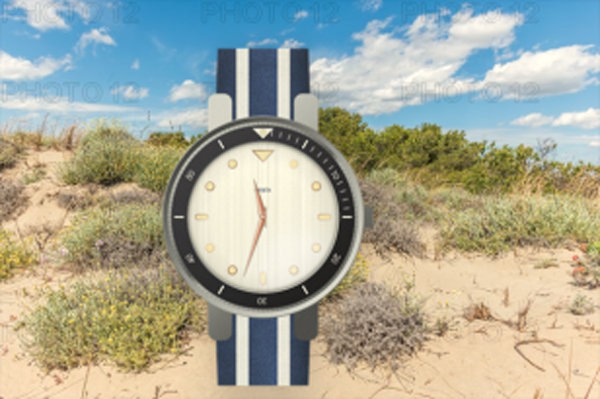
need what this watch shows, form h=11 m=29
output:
h=11 m=33
